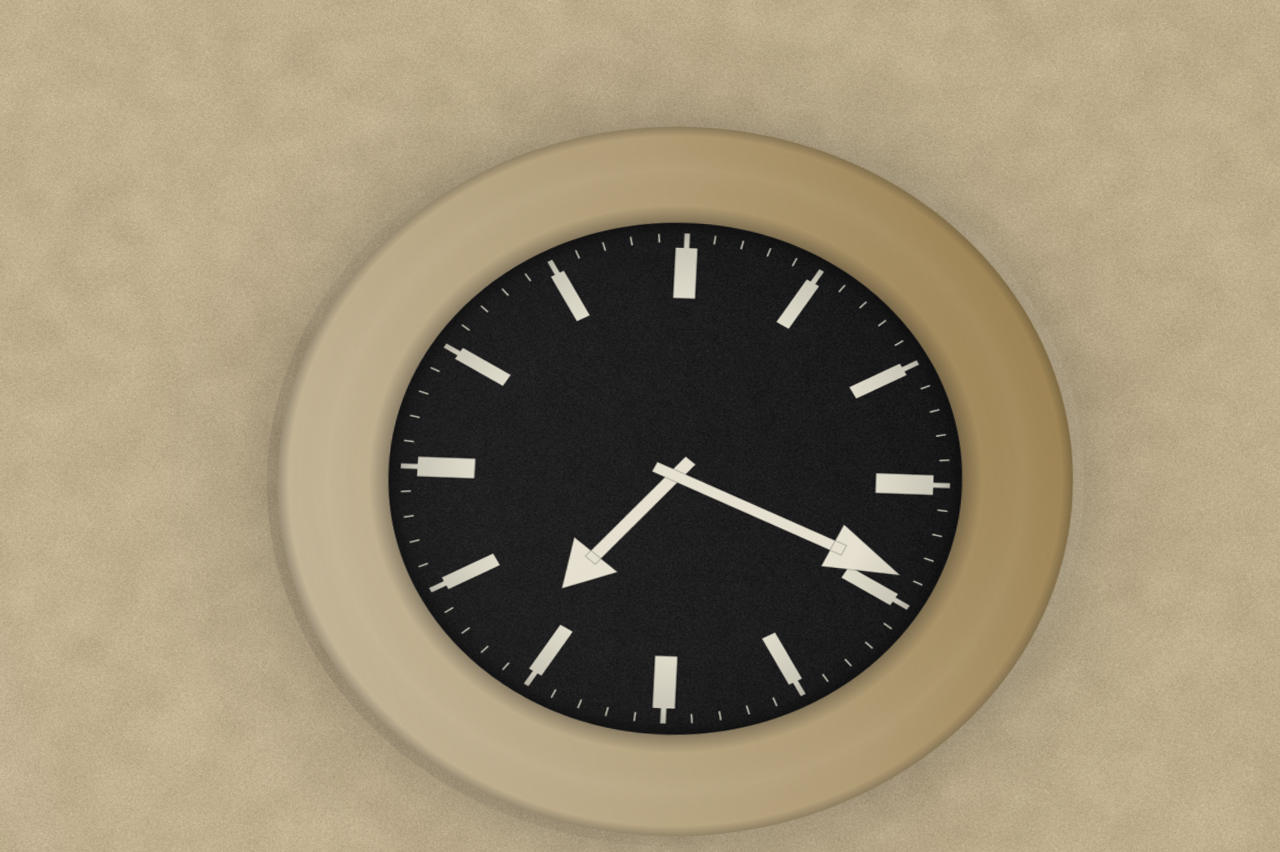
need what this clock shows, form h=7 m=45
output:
h=7 m=19
